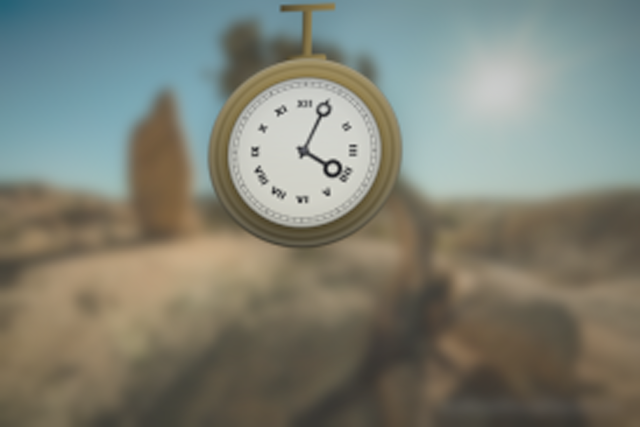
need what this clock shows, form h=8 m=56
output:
h=4 m=4
